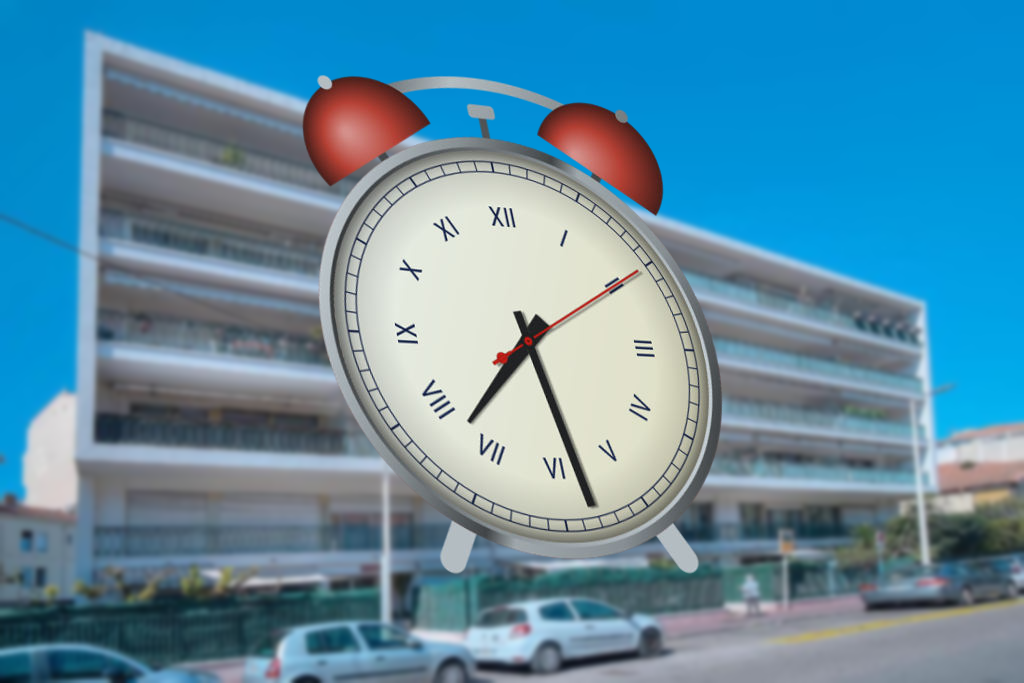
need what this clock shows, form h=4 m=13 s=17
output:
h=7 m=28 s=10
